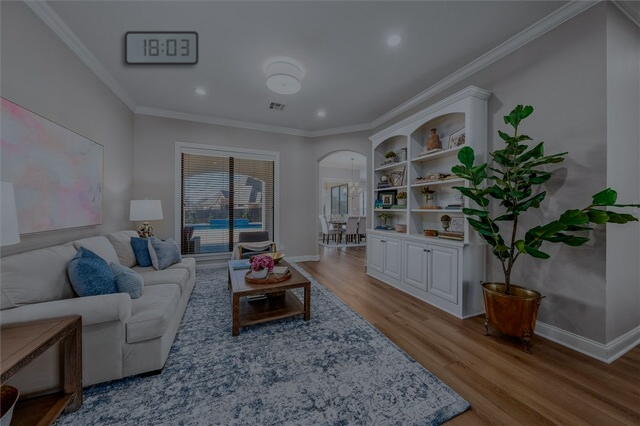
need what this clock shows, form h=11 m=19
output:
h=18 m=3
